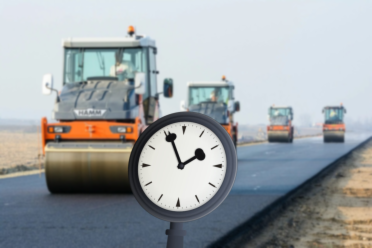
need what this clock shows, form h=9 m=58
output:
h=1 m=56
